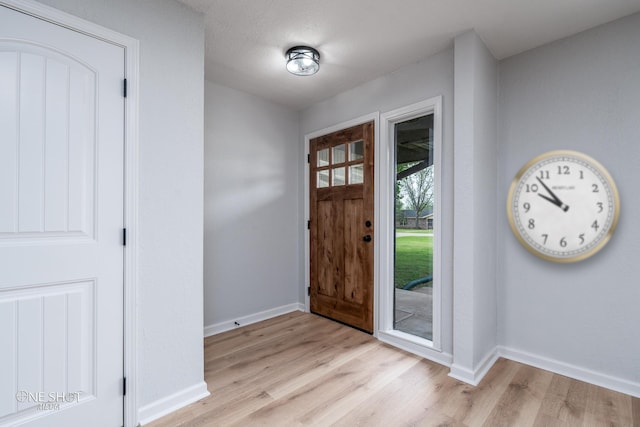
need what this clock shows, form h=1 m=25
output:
h=9 m=53
